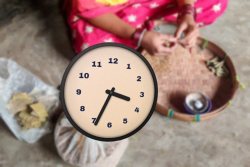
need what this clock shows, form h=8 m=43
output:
h=3 m=34
